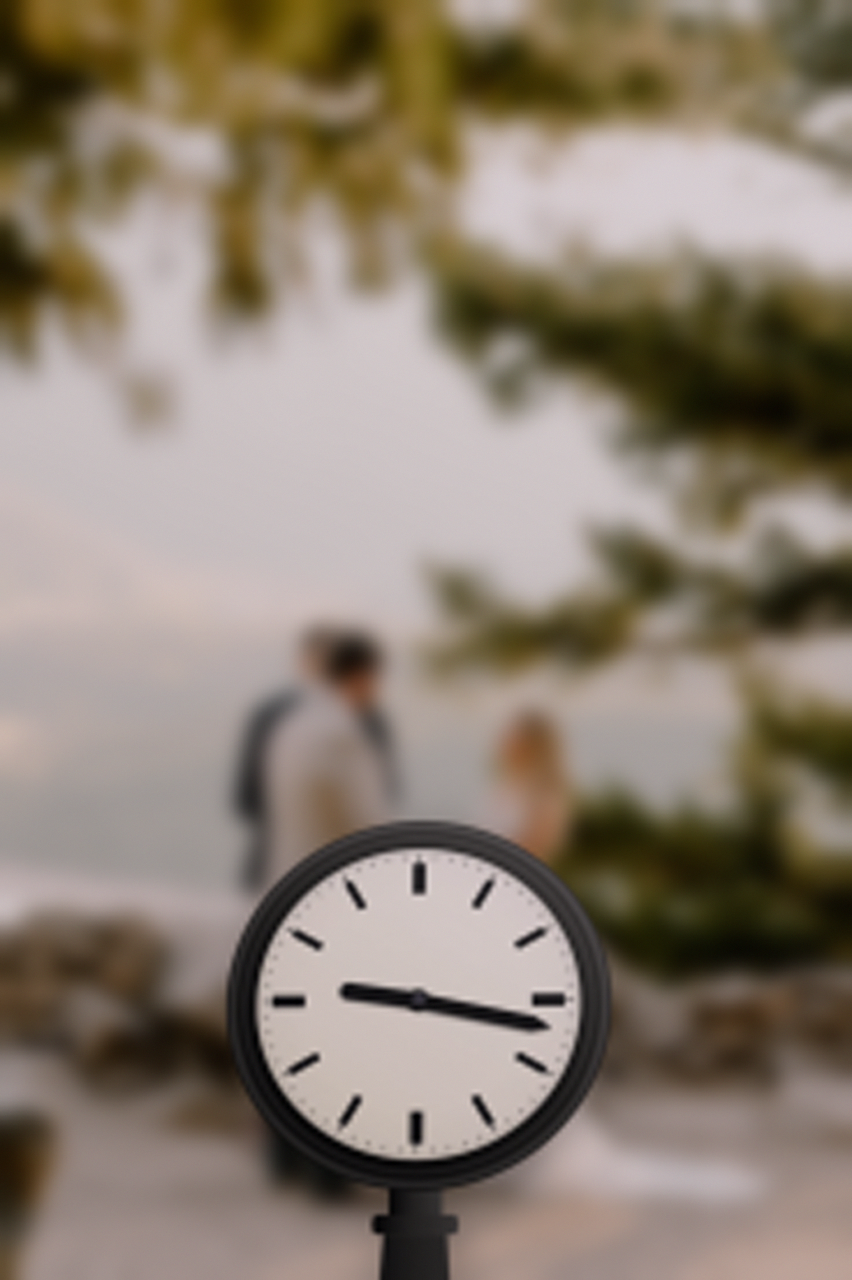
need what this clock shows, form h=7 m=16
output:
h=9 m=17
